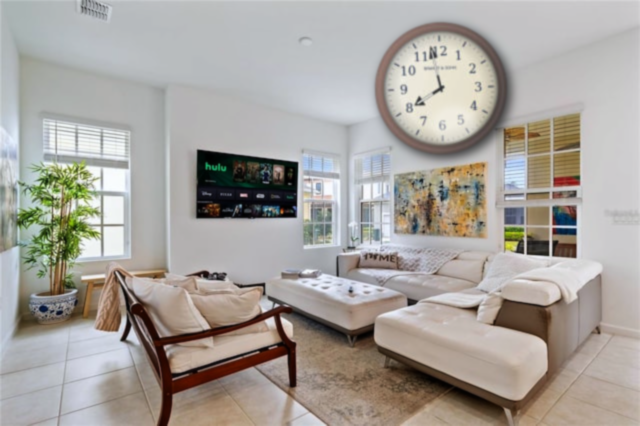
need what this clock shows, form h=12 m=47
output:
h=7 m=58
